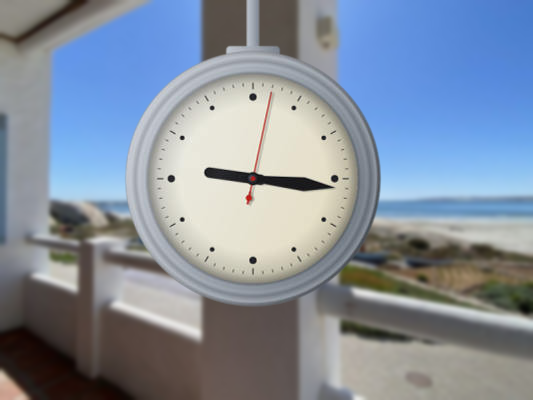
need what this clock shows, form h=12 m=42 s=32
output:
h=9 m=16 s=2
